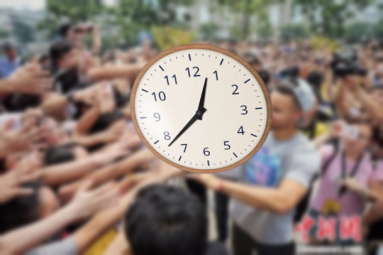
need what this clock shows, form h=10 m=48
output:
h=12 m=38
